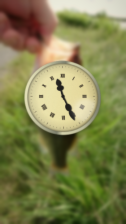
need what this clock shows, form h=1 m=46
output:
h=11 m=26
